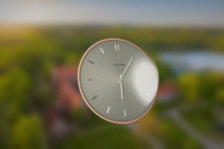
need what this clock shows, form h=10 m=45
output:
h=6 m=6
